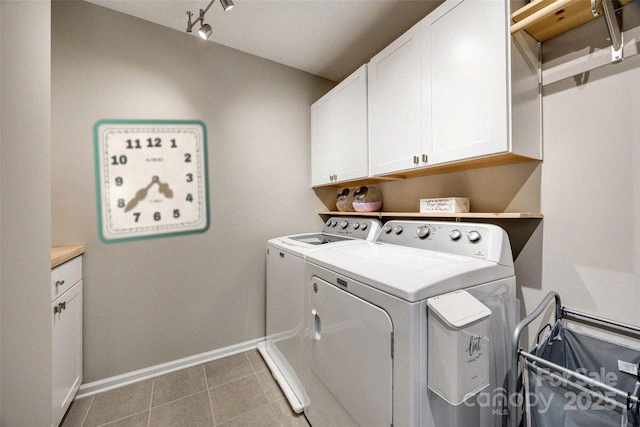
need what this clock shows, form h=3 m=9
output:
h=4 m=38
